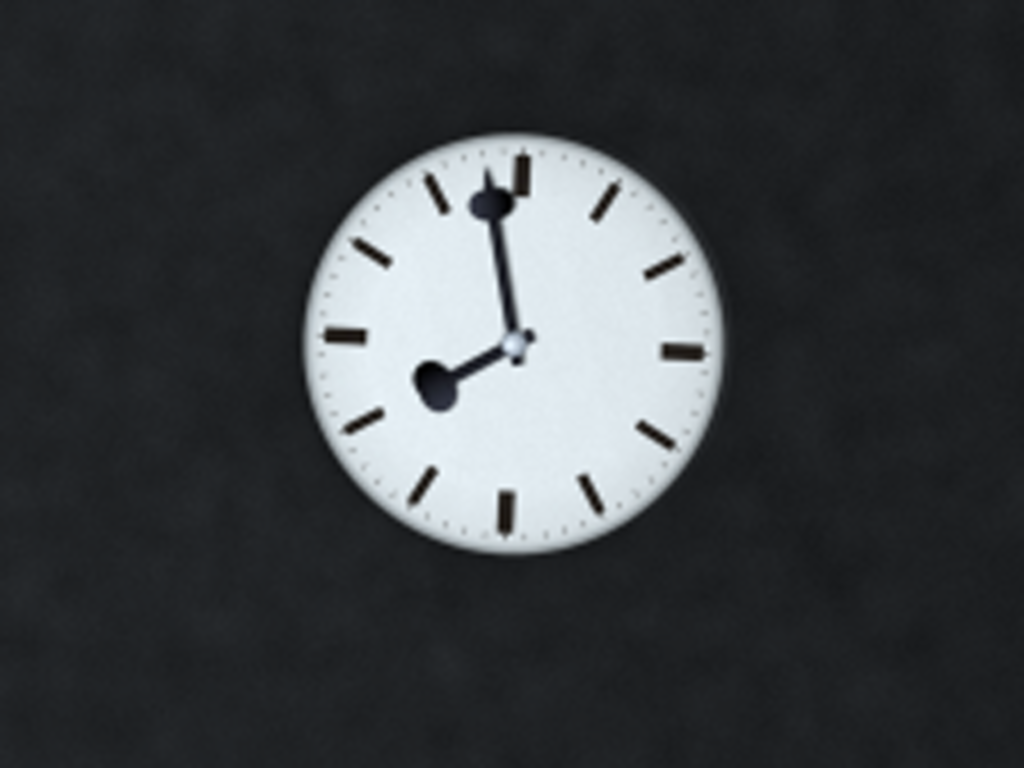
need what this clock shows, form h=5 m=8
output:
h=7 m=58
